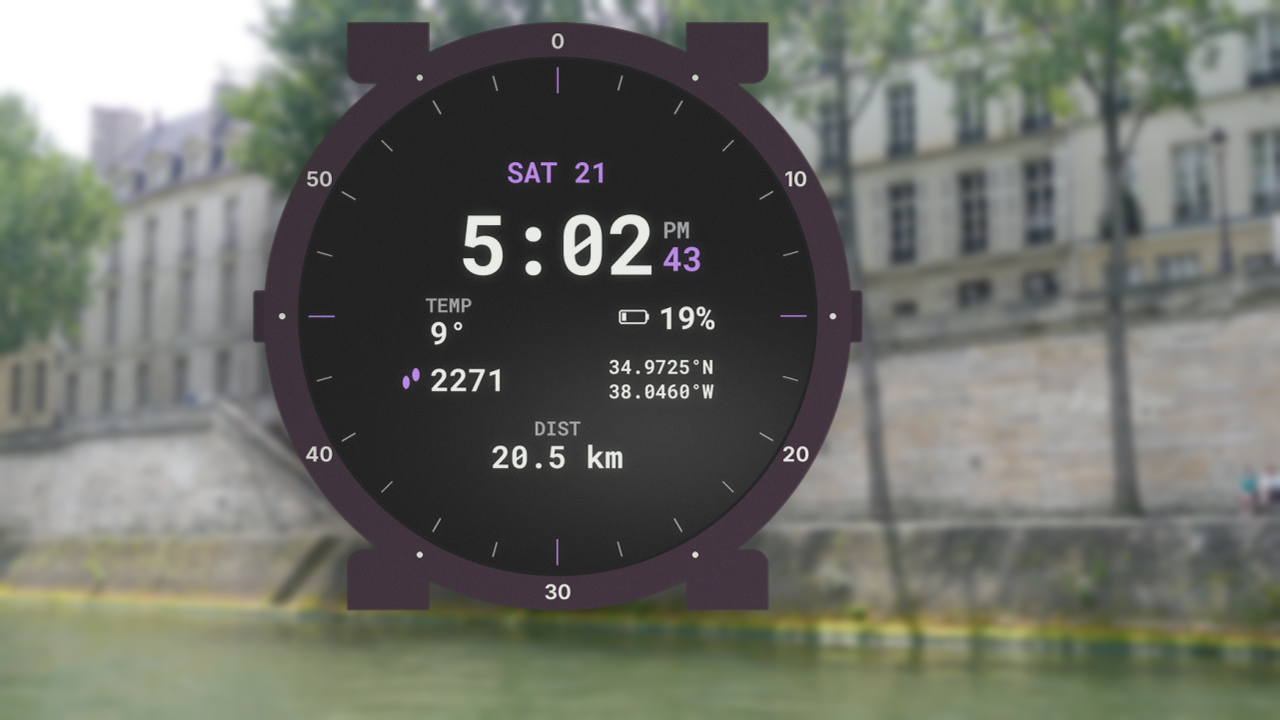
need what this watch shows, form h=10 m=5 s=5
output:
h=5 m=2 s=43
